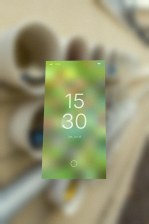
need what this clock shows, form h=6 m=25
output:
h=15 m=30
